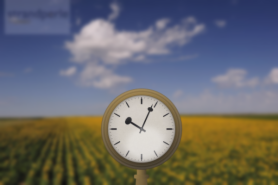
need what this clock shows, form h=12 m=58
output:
h=10 m=4
